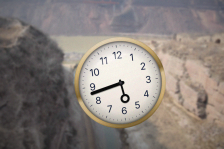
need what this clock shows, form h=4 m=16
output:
h=5 m=43
